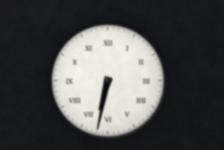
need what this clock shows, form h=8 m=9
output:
h=6 m=32
